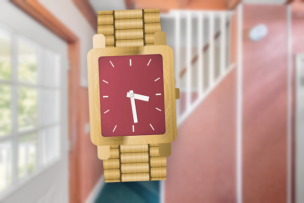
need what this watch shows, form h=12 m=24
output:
h=3 m=29
